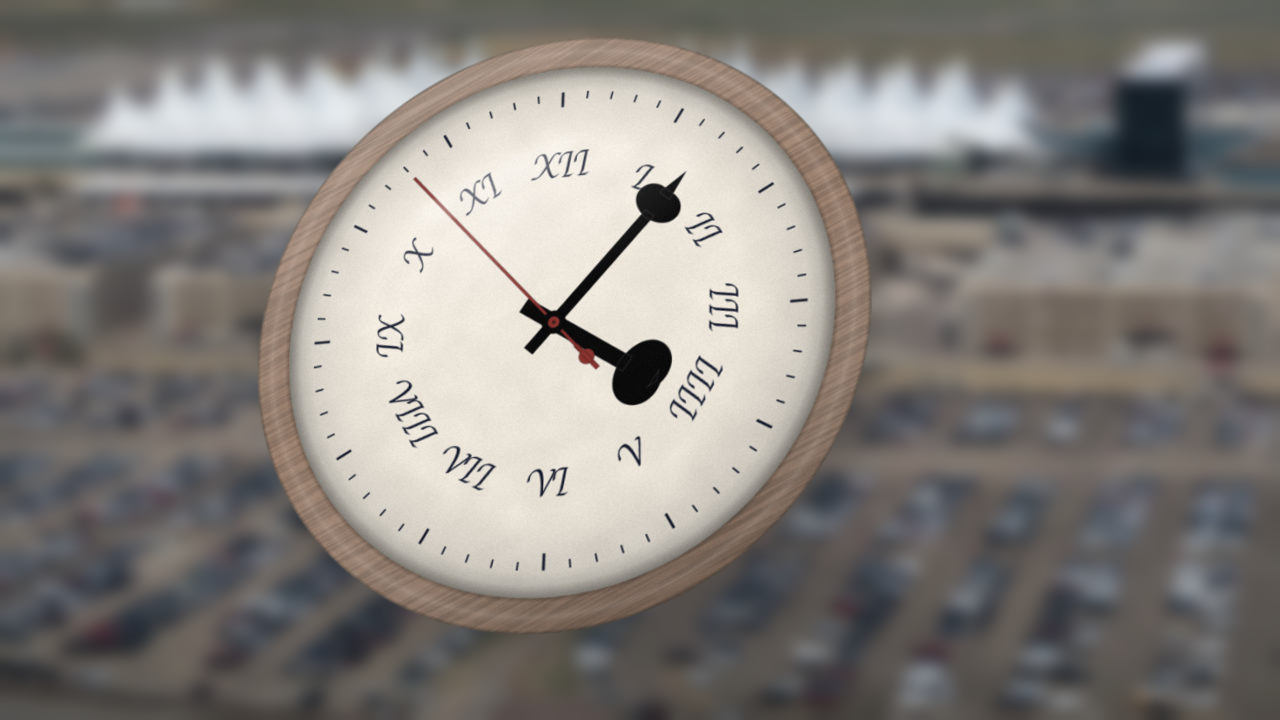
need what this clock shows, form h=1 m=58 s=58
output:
h=4 m=6 s=53
